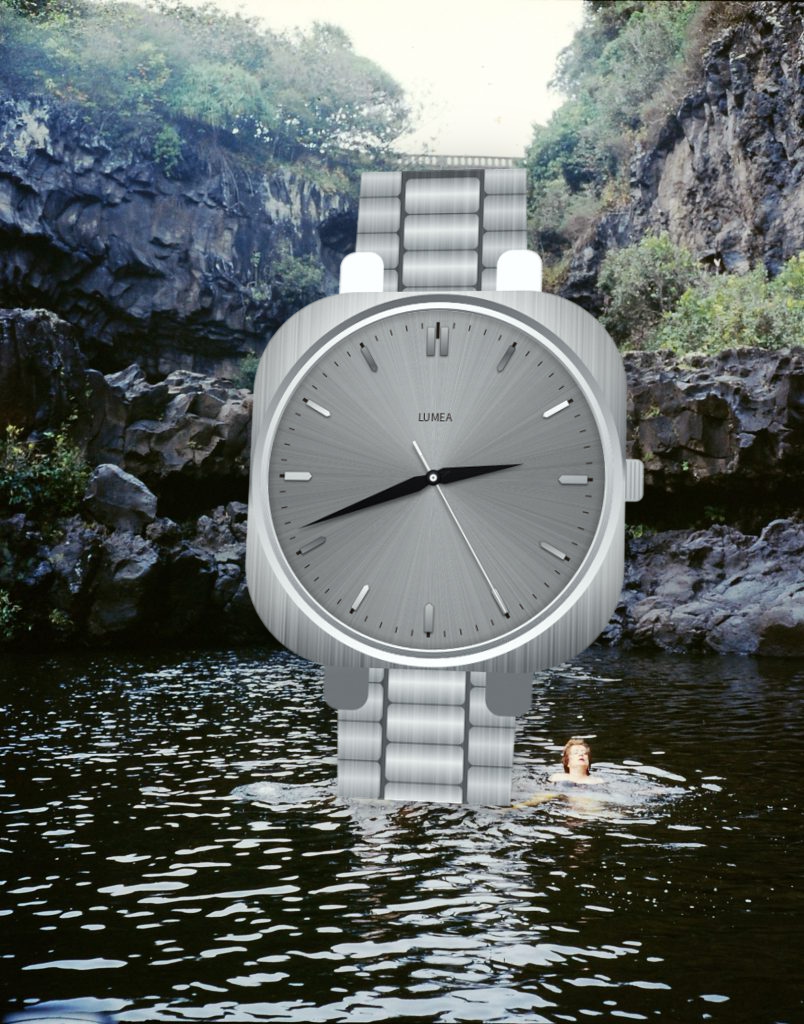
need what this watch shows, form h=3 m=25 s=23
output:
h=2 m=41 s=25
